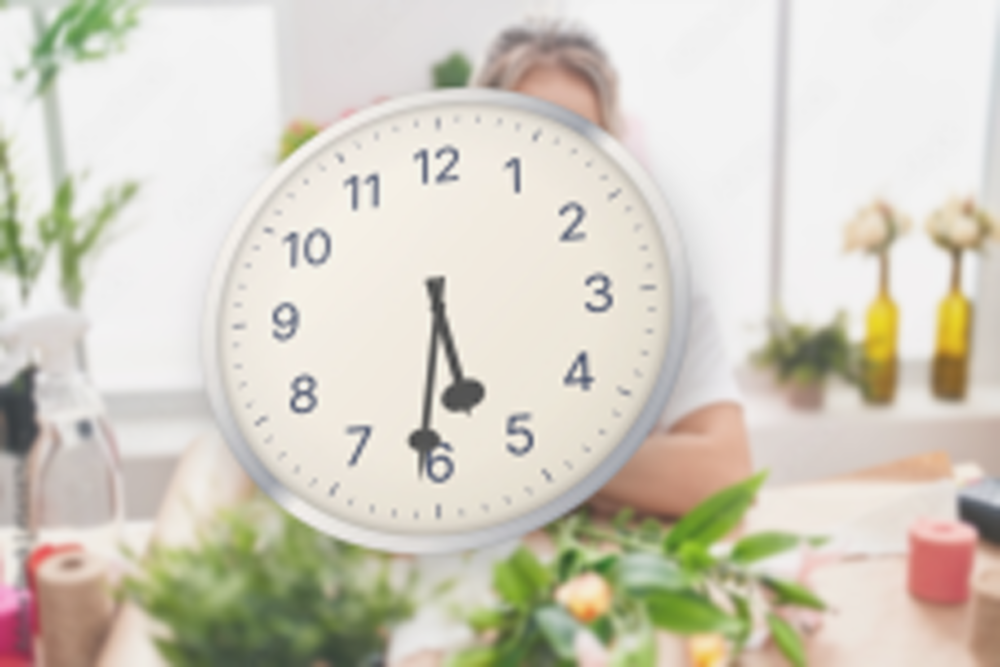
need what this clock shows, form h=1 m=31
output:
h=5 m=31
